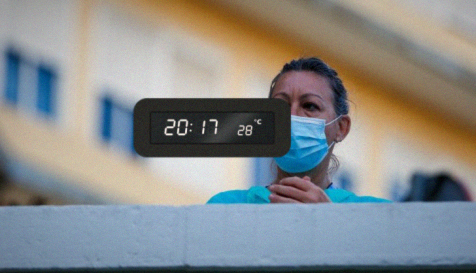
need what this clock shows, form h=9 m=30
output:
h=20 m=17
